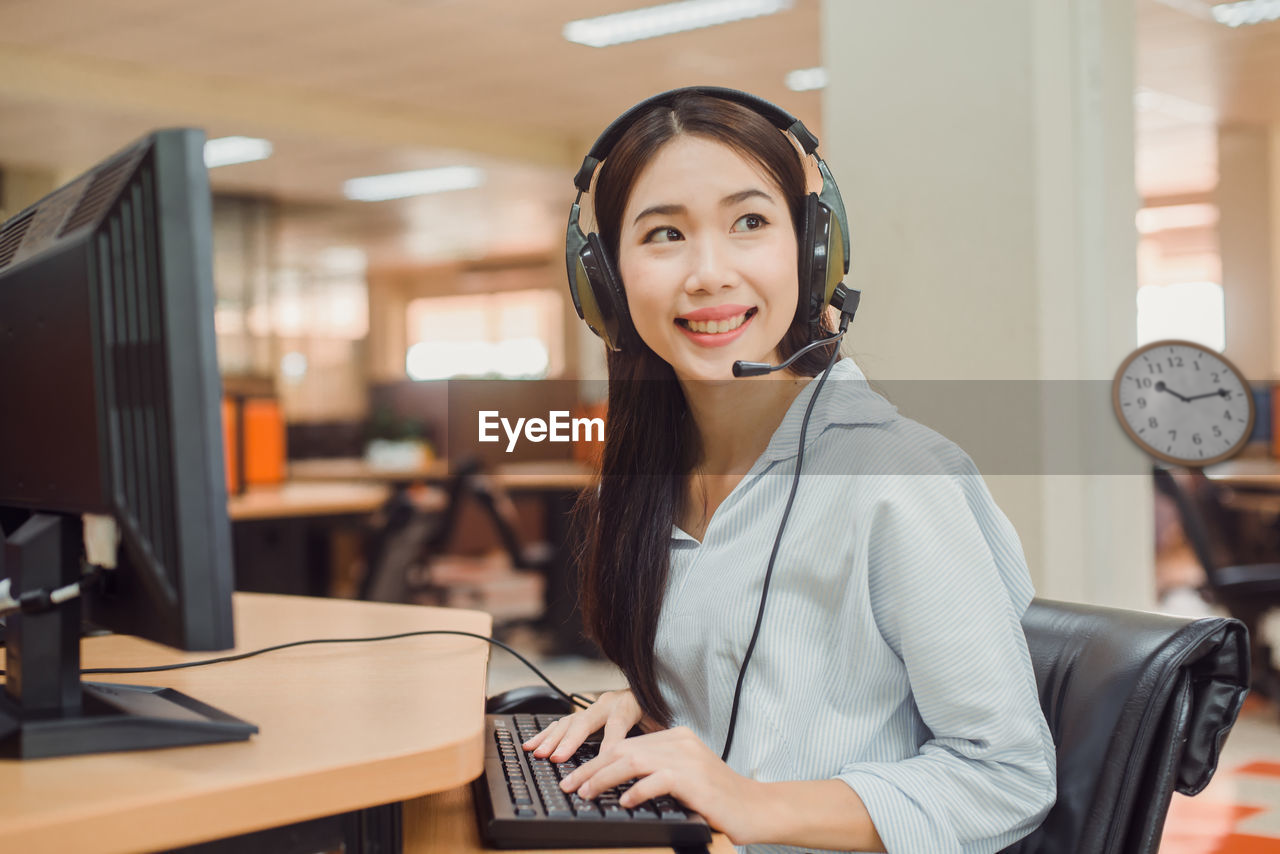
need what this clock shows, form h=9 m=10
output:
h=10 m=14
